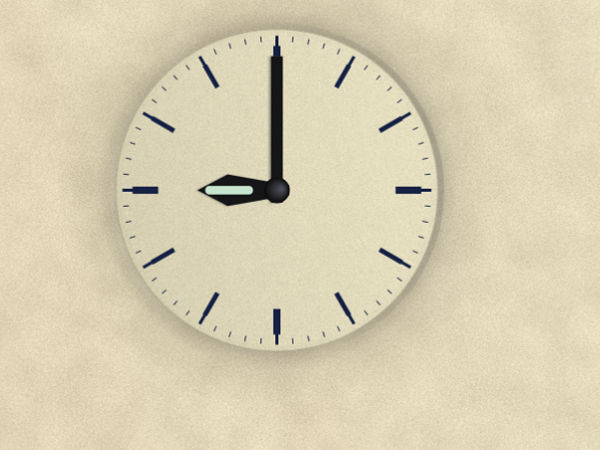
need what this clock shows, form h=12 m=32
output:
h=9 m=0
